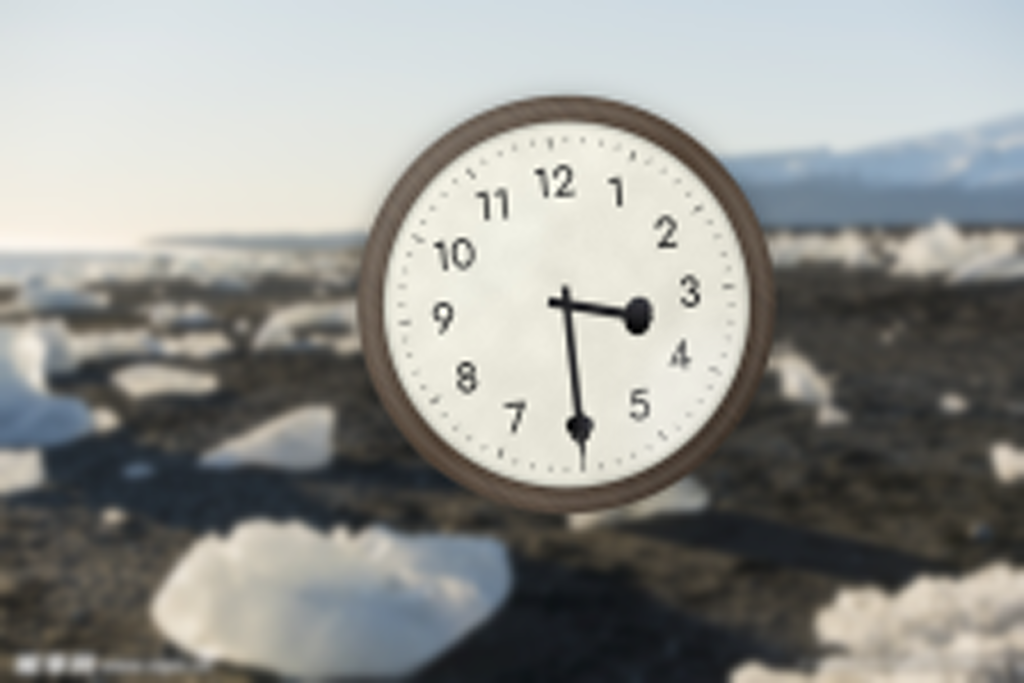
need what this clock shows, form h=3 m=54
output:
h=3 m=30
